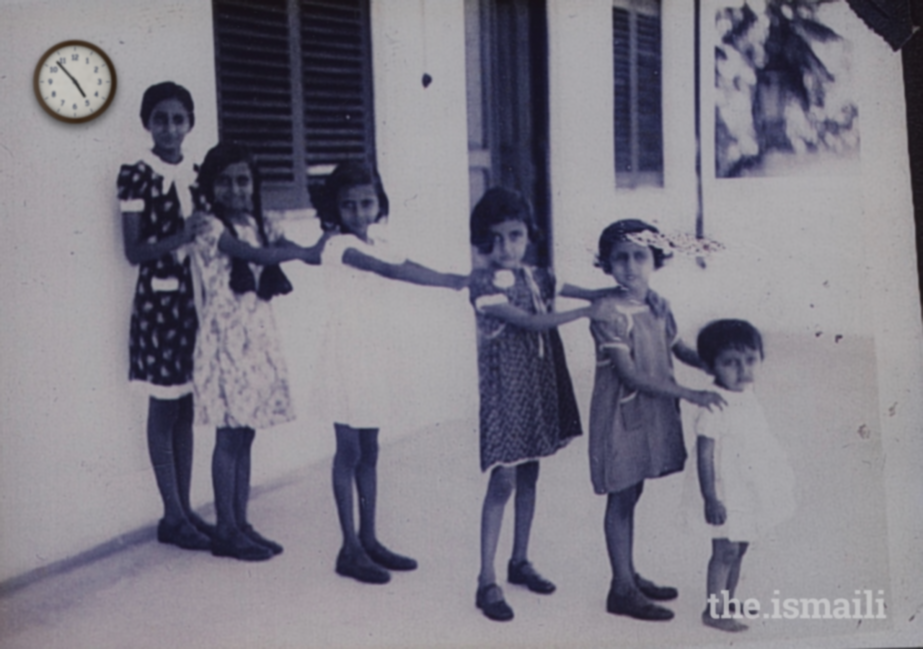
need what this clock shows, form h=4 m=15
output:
h=4 m=53
